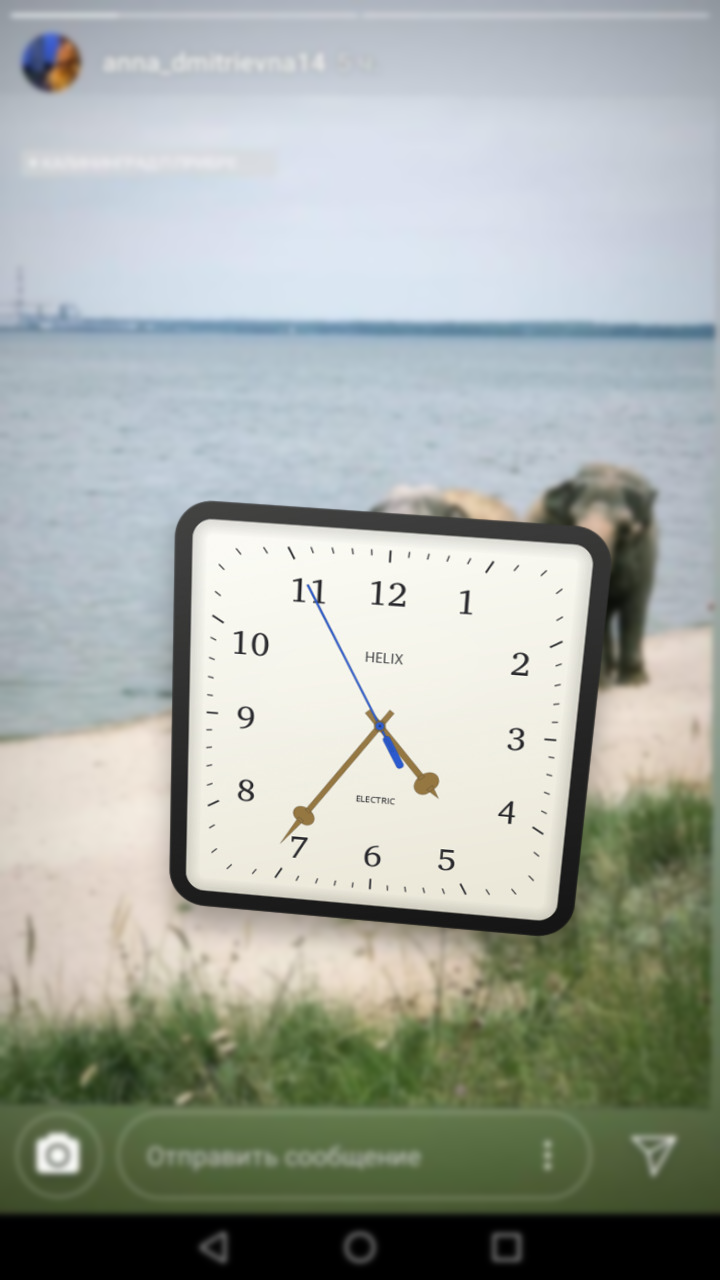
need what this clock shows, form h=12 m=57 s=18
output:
h=4 m=35 s=55
